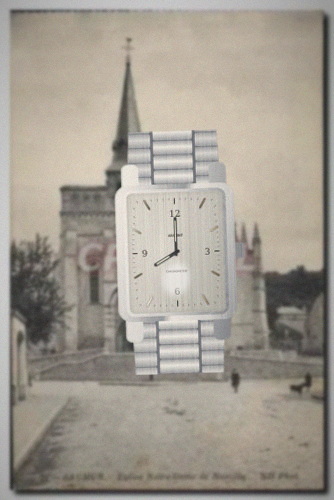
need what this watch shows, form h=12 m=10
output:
h=8 m=0
